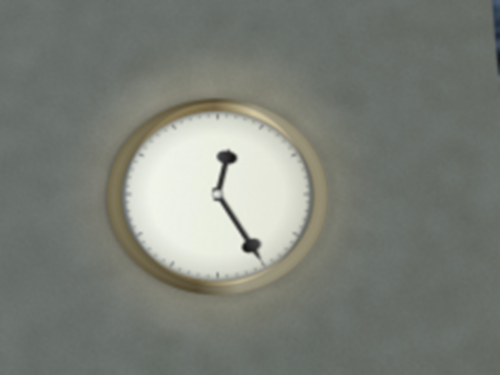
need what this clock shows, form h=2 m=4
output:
h=12 m=25
